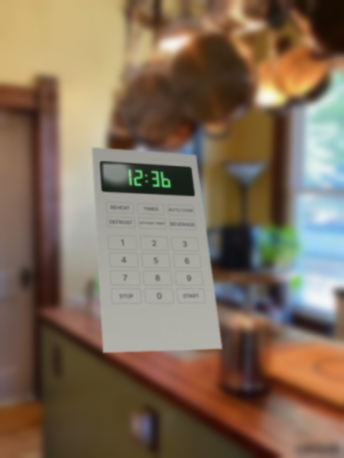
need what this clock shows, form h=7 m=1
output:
h=12 m=36
